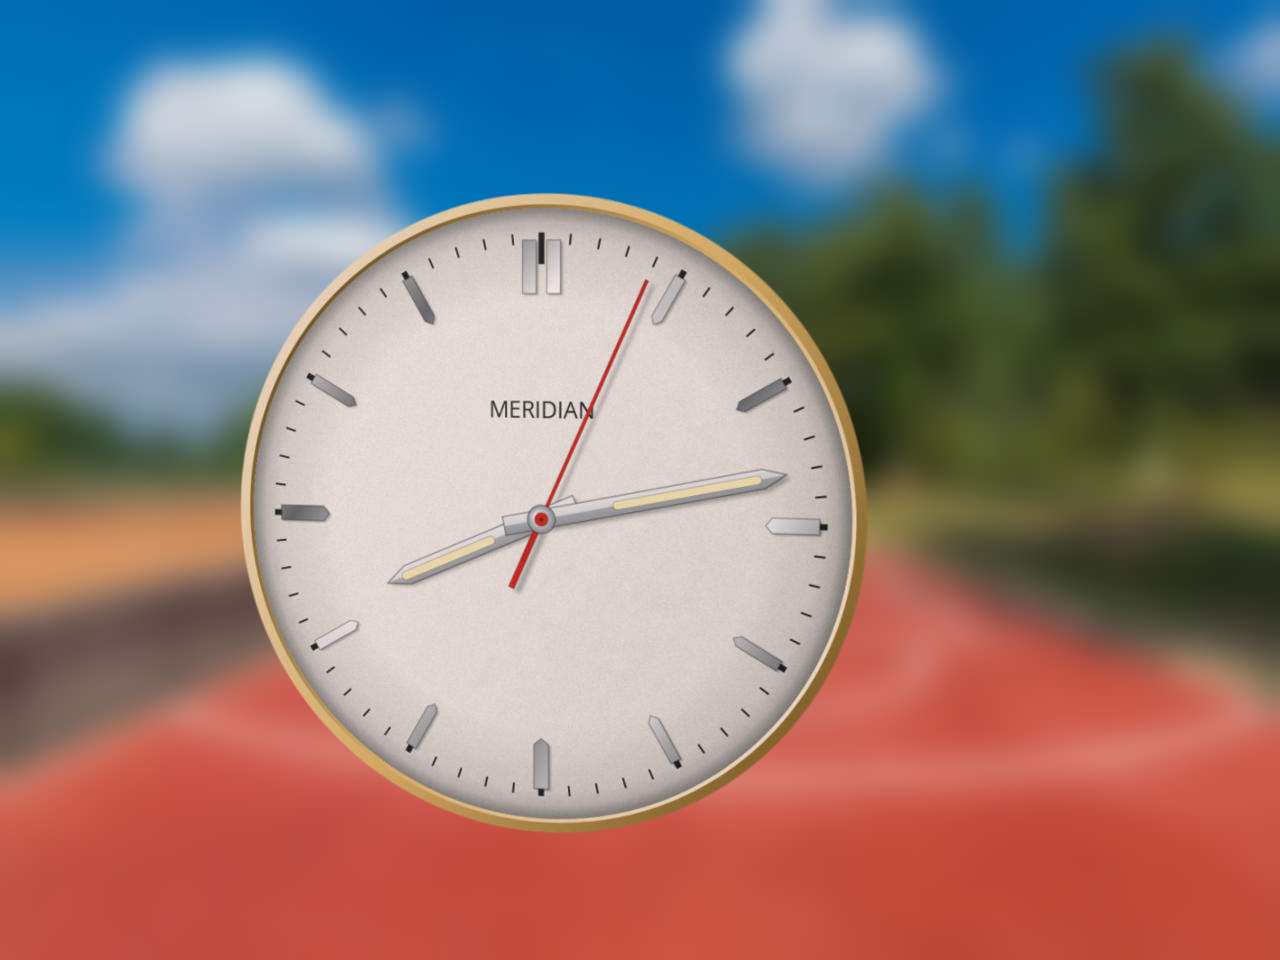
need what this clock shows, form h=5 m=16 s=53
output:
h=8 m=13 s=4
